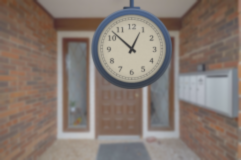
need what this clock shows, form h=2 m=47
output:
h=12 m=52
